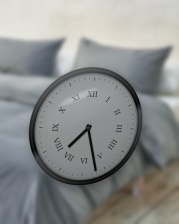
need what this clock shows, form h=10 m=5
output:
h=7 m=27
